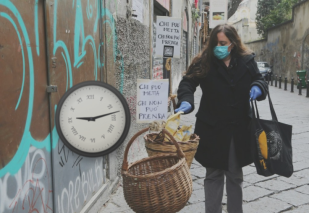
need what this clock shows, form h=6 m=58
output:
h=9 m=13
